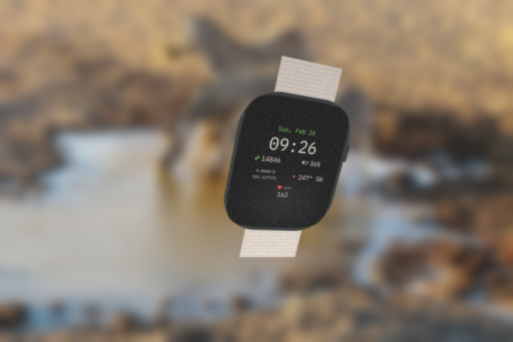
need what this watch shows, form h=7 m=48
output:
h=9 m=26
